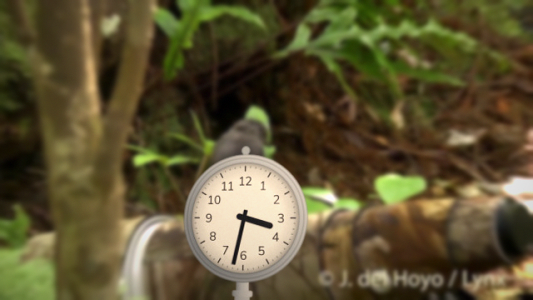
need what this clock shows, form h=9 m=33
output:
h=3 m=32
